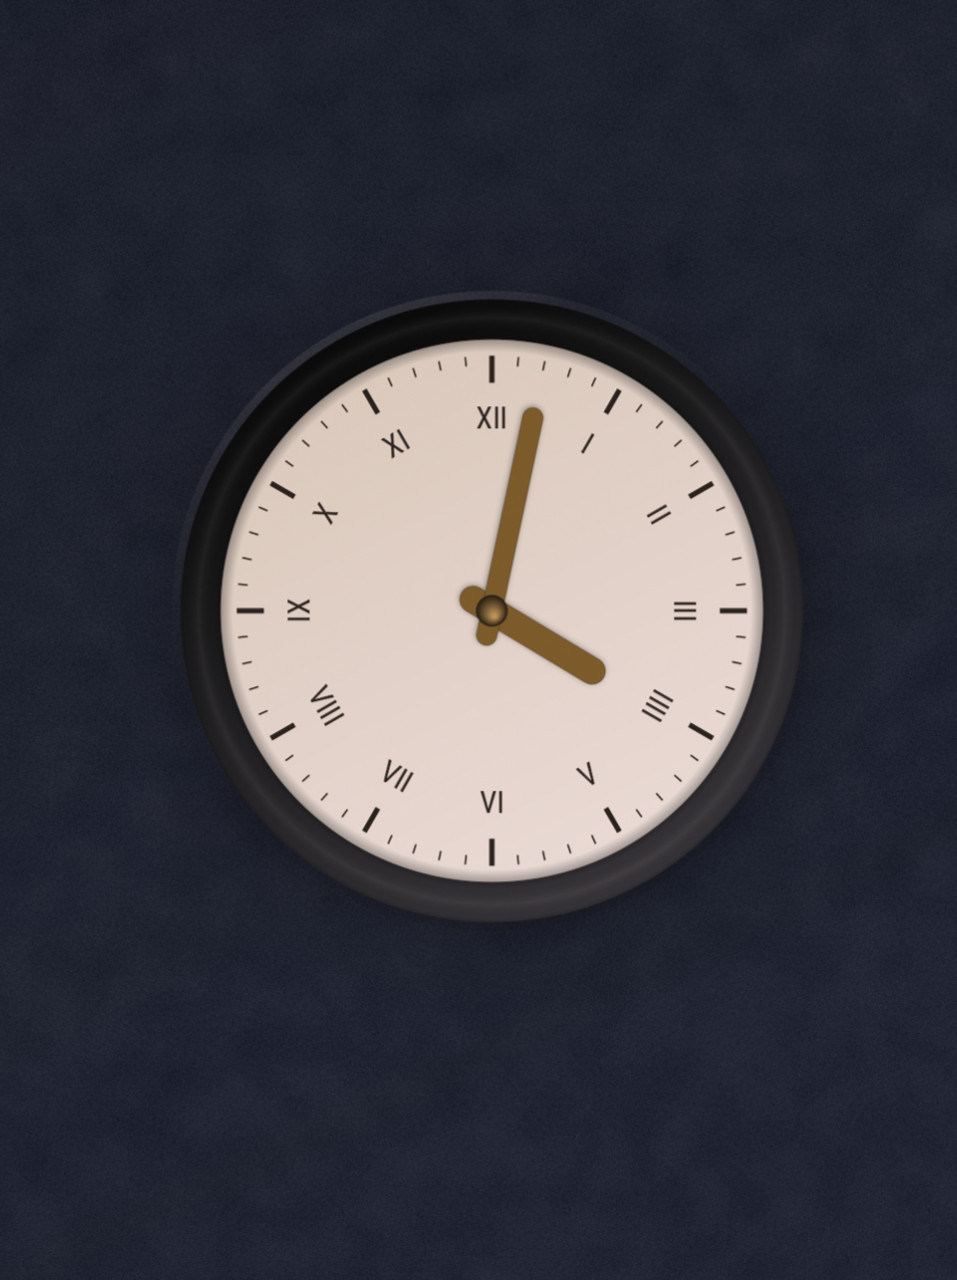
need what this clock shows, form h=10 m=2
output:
h=4 m=2
